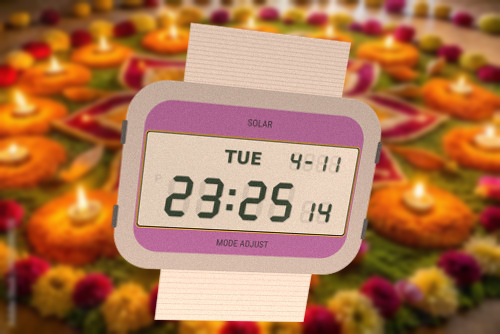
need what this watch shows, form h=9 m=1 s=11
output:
h=23 m=25 s=14
